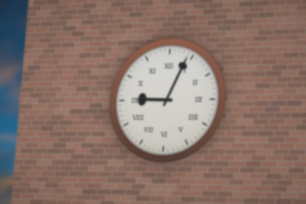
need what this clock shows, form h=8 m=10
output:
h=9 m=4
